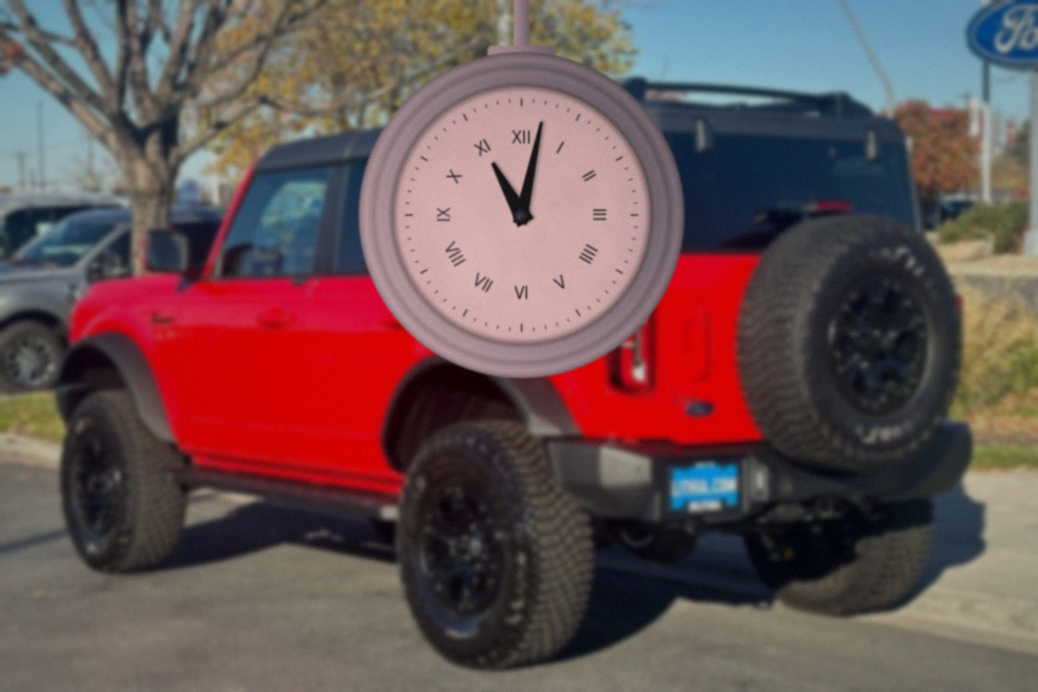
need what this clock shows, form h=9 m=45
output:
h=11 m=2
